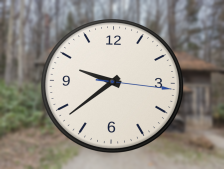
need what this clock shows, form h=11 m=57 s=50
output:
h=9 m=38 s=16
